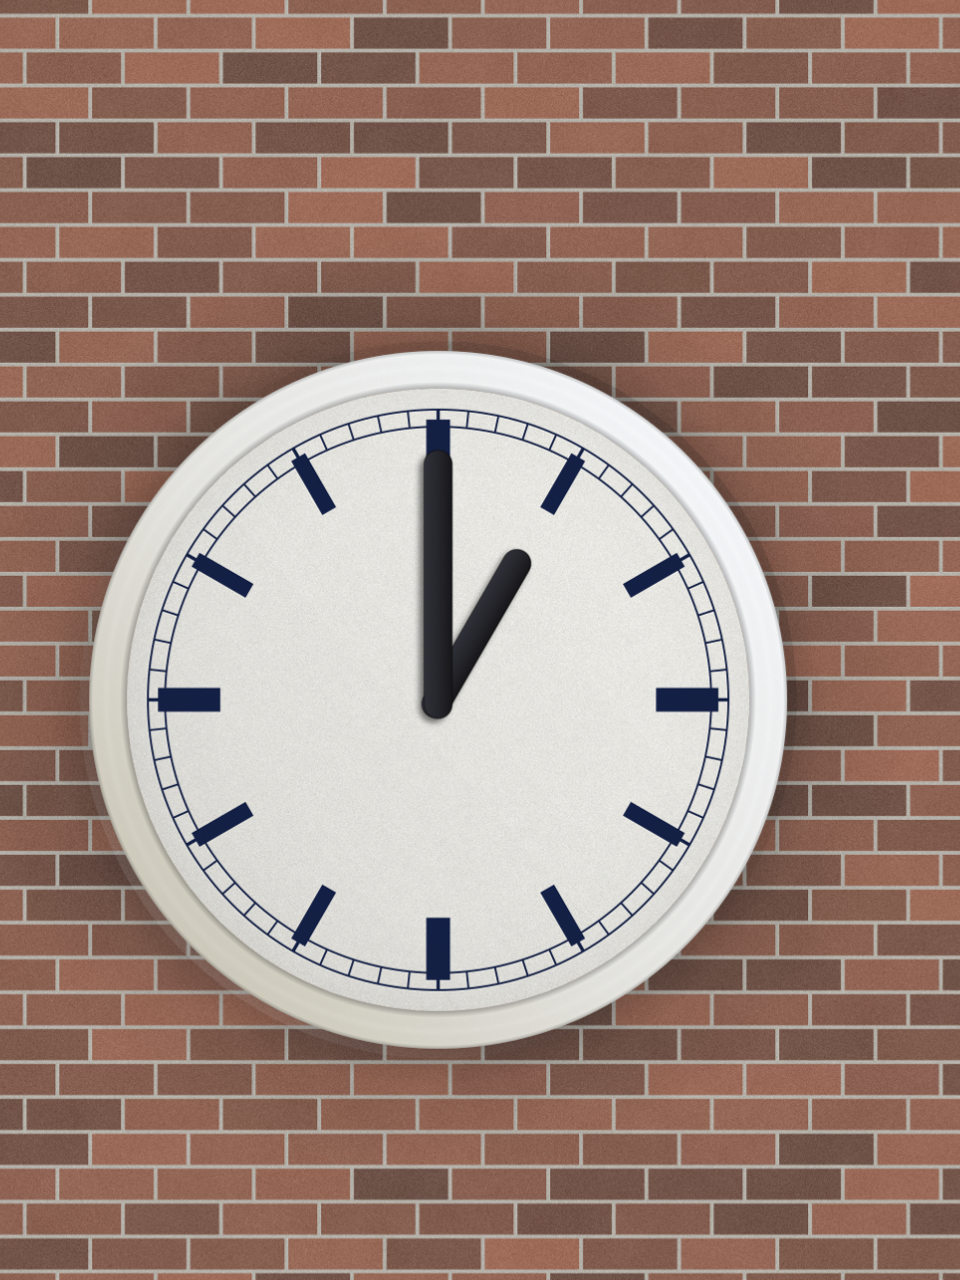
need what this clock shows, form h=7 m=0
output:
h=1 m=0
